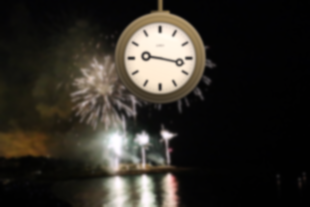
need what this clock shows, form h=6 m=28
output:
h=9 m=17
